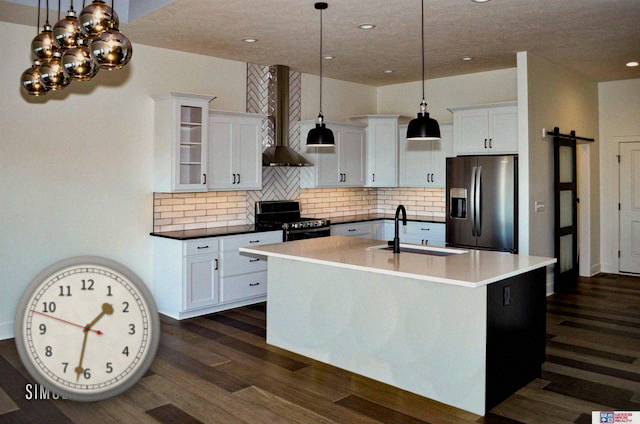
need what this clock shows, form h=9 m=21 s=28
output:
h=1 m=31 s=48
